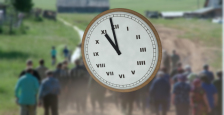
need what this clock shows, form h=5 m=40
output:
h=10 m=59
